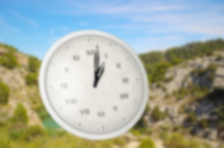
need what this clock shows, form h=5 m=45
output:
h=1 m=2
